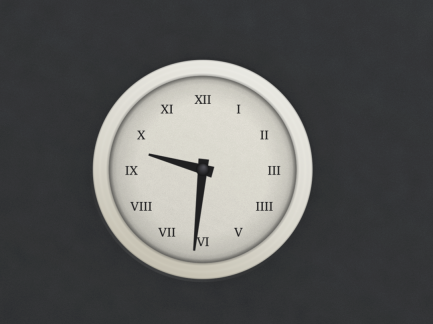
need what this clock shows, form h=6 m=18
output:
h=9 m=31
